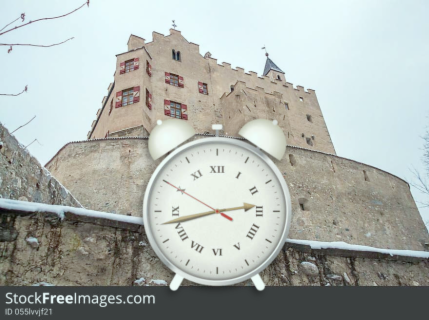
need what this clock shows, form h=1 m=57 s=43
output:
h=2 m=42 s=50
